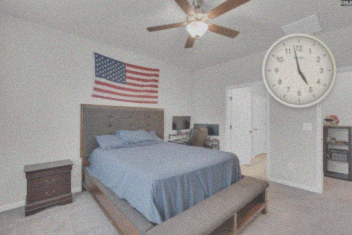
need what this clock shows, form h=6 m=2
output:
h=4 m=58
